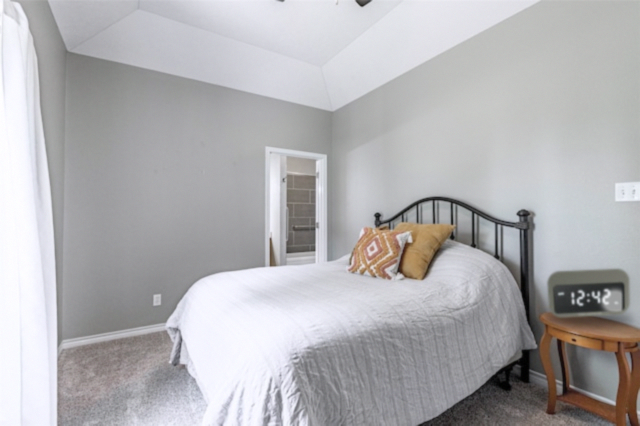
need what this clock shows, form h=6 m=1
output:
h=12 m=42
